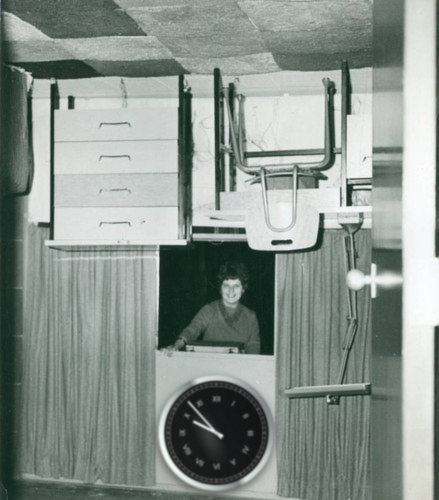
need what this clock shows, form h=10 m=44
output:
h=9 m=53
